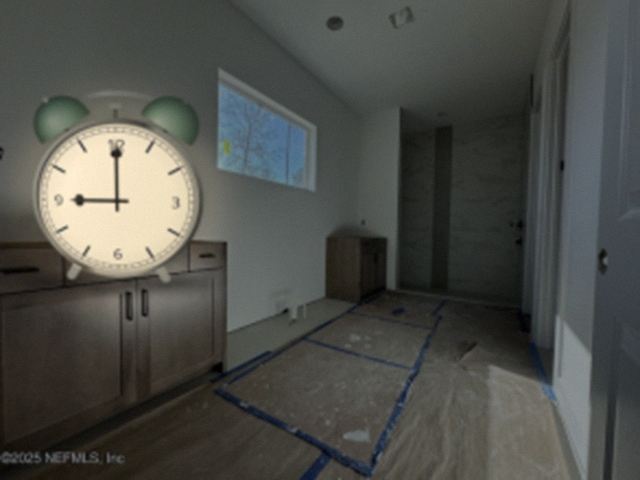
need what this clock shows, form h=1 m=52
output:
h=9 m=0
